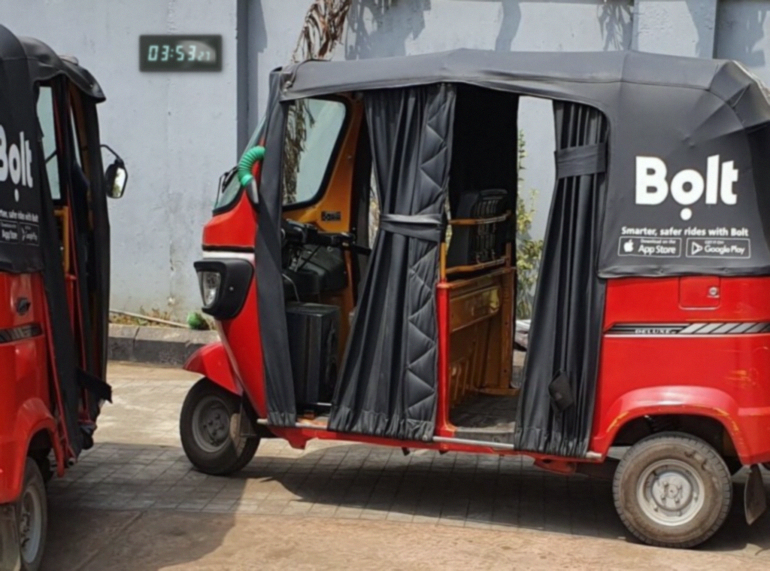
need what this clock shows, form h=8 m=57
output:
h=3 m=53
